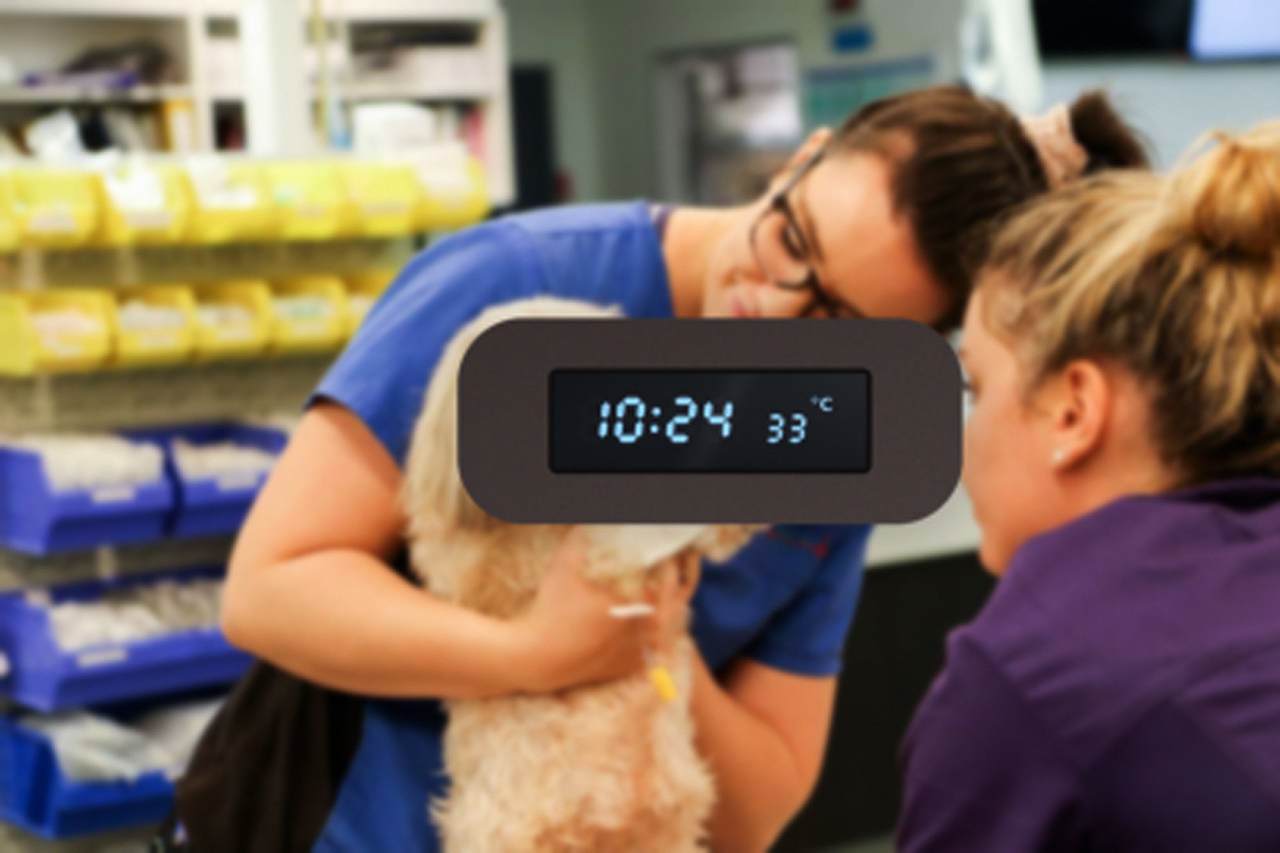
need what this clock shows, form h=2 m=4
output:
h=10 m=24
